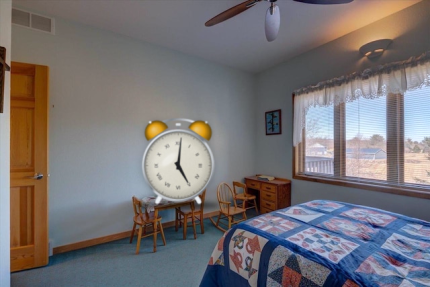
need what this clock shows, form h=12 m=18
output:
h=5 m=1
